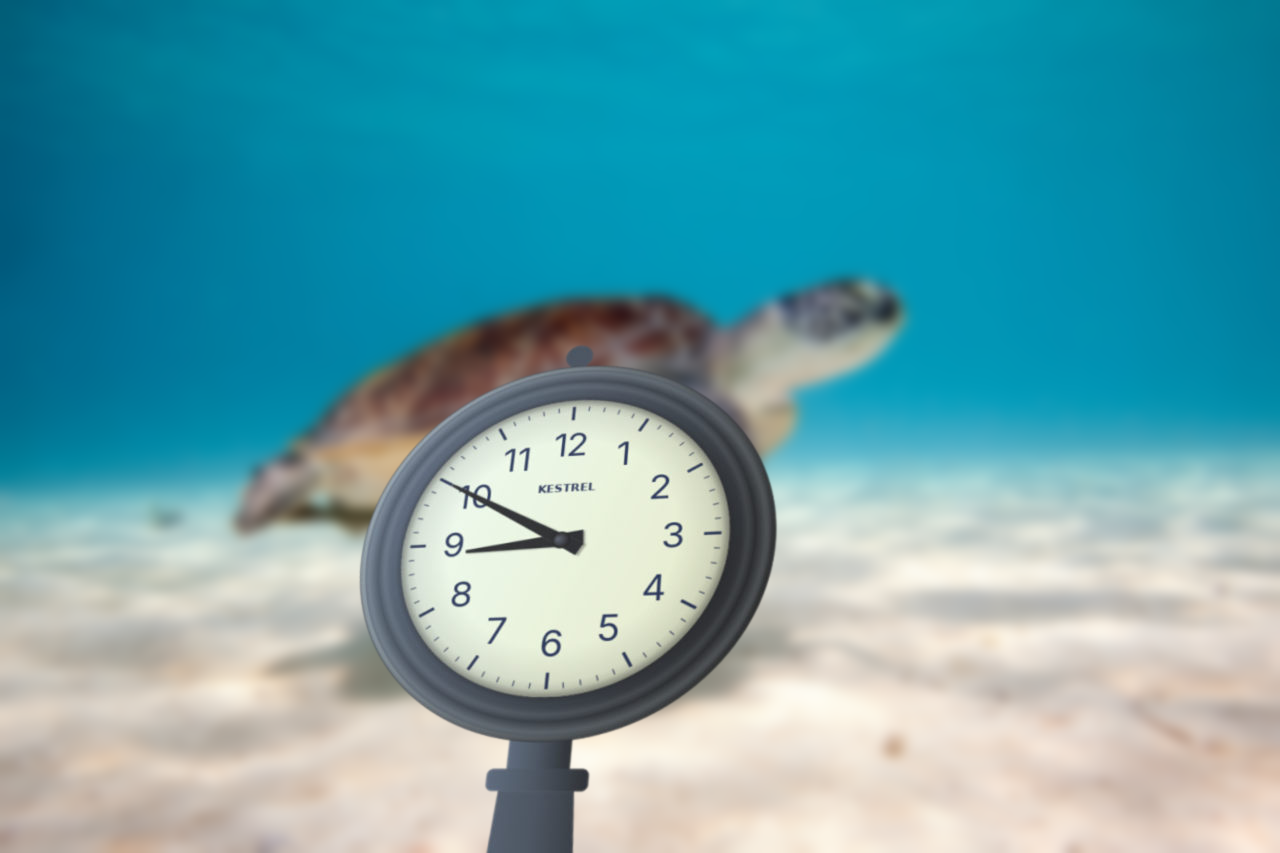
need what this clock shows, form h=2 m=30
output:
h=8 m=50
